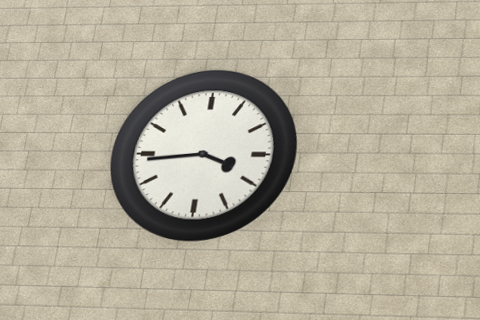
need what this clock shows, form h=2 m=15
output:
h=3 m=44
